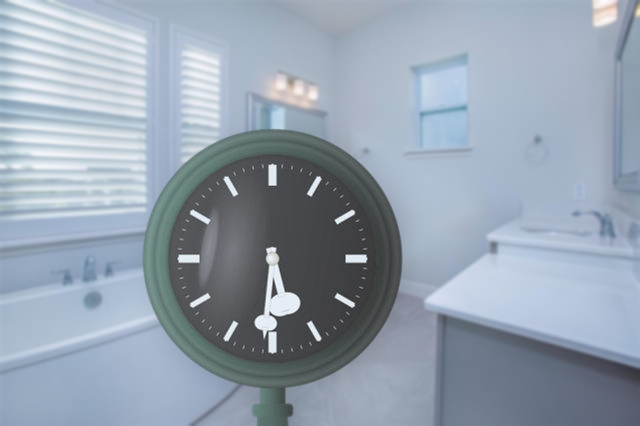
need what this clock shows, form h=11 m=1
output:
h=5 m=31
